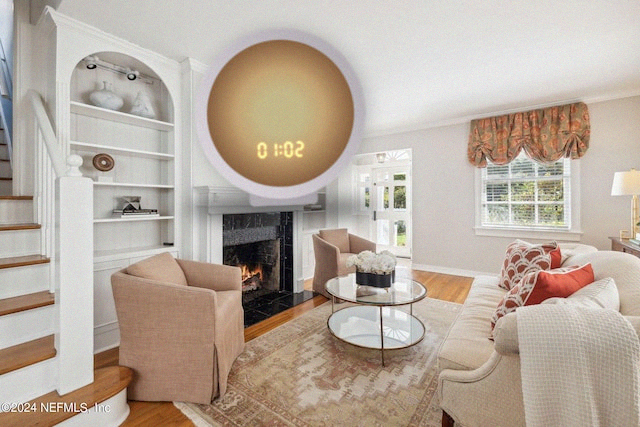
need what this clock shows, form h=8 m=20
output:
h=1 m=2
